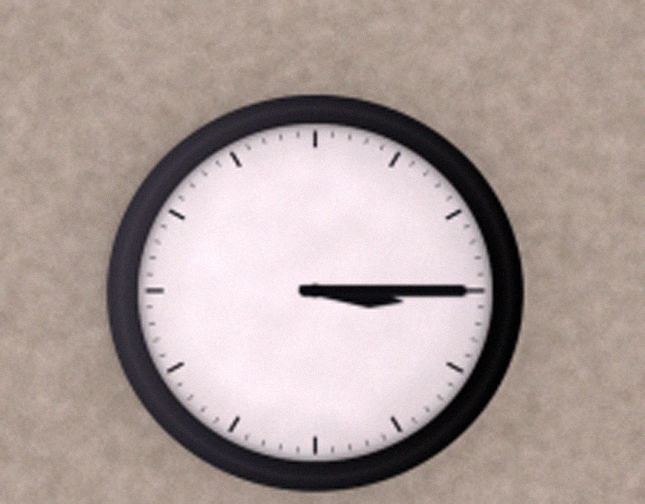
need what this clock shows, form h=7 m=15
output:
h=3 m=15
